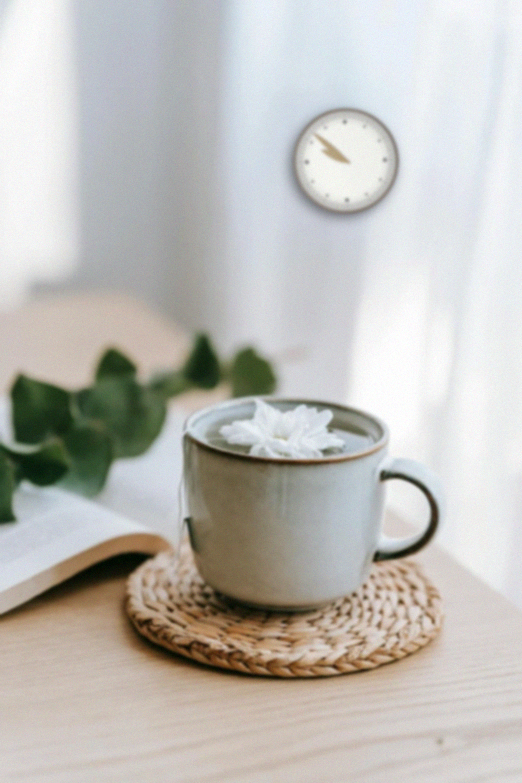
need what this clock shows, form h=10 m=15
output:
h=9 m=52
